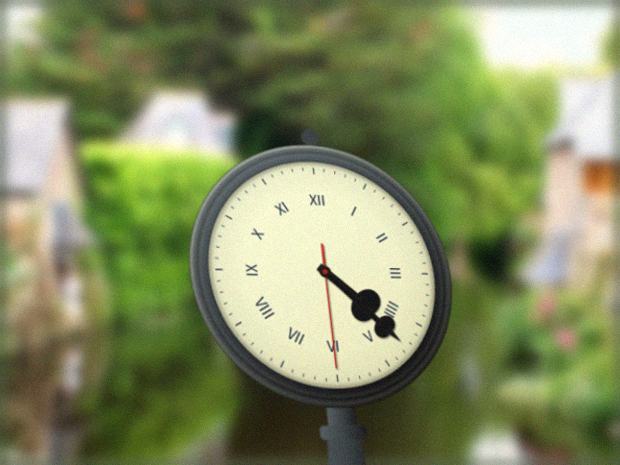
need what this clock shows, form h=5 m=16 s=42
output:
h=4 m=22 s=30
